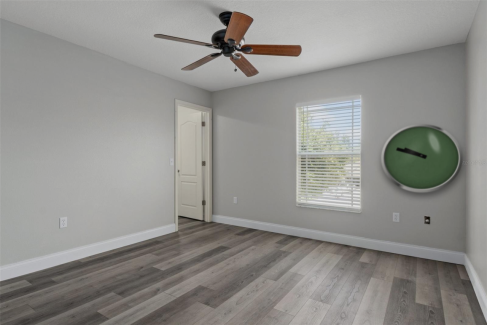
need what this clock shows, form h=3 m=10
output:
h=9 m=48
